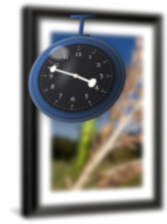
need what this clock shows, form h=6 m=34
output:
h=3 m=48
